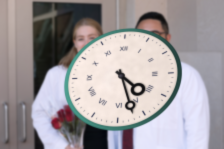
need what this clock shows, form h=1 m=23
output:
h=4 m=27
